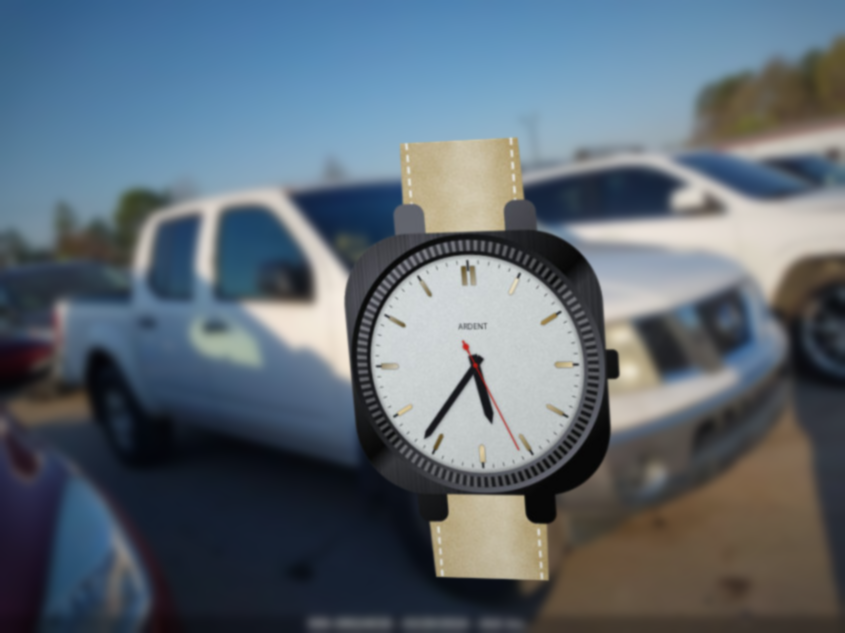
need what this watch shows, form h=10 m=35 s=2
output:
h=5 m=36 s=26
